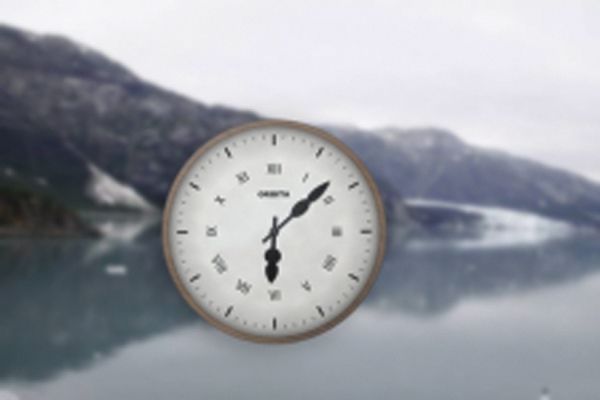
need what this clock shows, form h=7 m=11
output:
h=6 m=8
